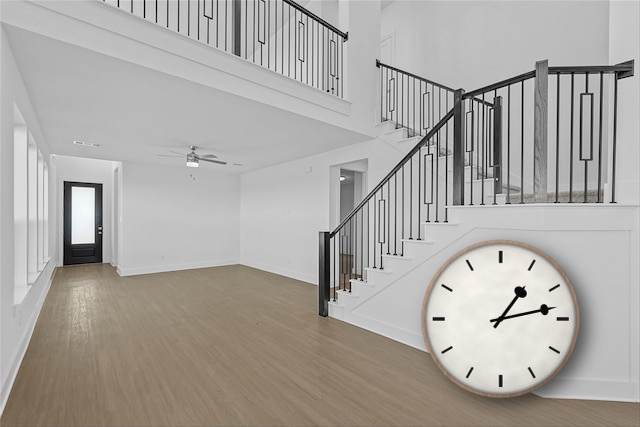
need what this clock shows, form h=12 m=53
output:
h=1 m=13
